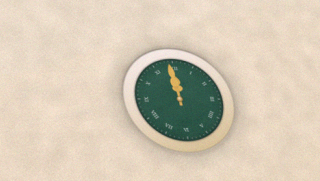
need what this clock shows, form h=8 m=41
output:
h=11 m=59
